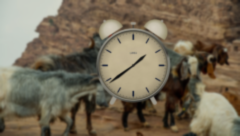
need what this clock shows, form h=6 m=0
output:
h=1 m=39
